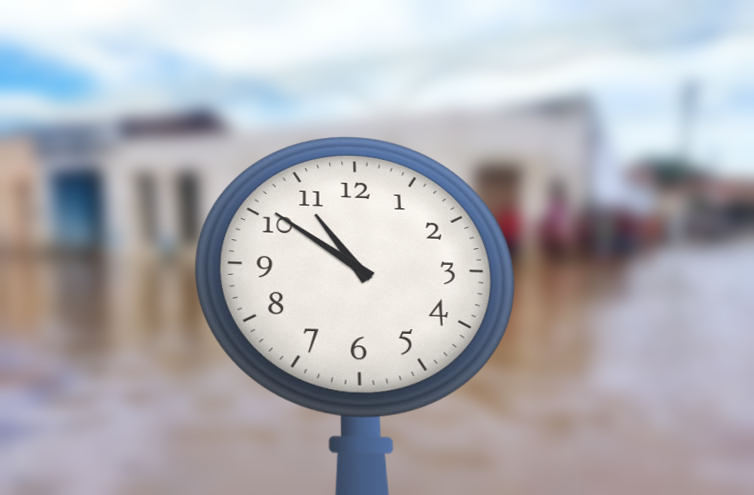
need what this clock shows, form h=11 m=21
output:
h=10 m=51
